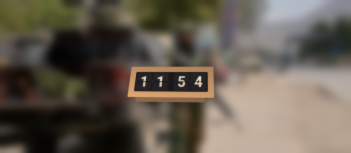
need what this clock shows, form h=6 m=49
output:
h=11 m=54
